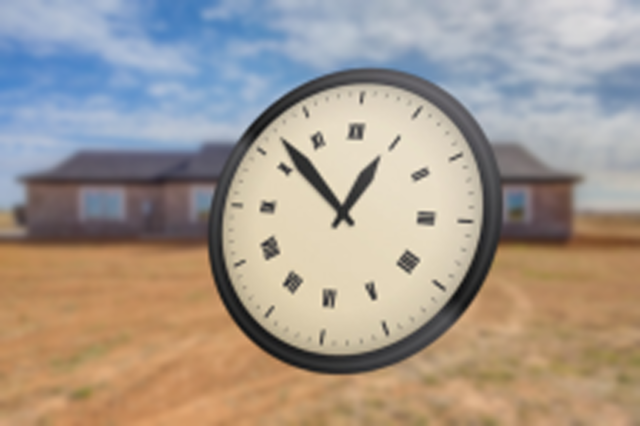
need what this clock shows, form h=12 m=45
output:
h=12 m=52
